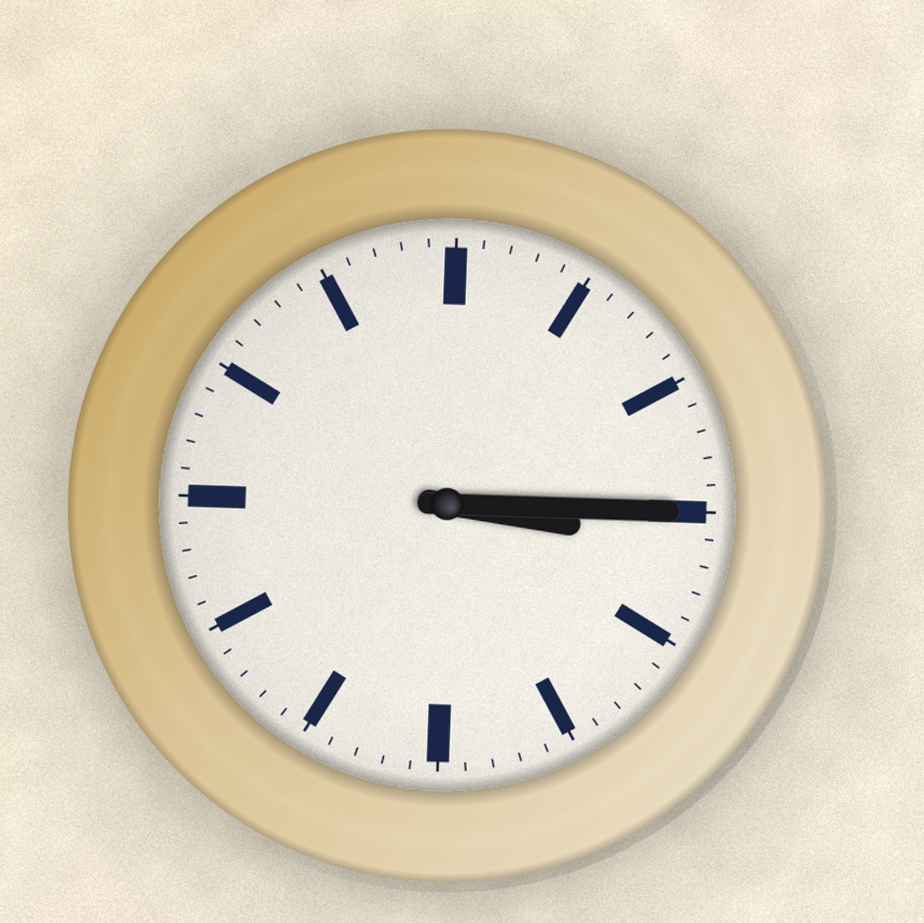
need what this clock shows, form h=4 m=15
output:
h=3 m=15
